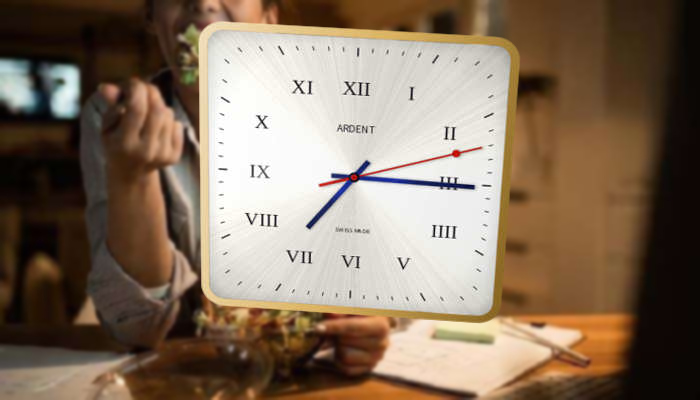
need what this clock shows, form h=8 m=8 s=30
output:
h=7 m=15 s=12
